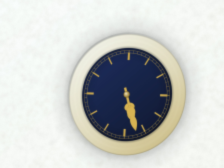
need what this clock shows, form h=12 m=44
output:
h=5 m=27
